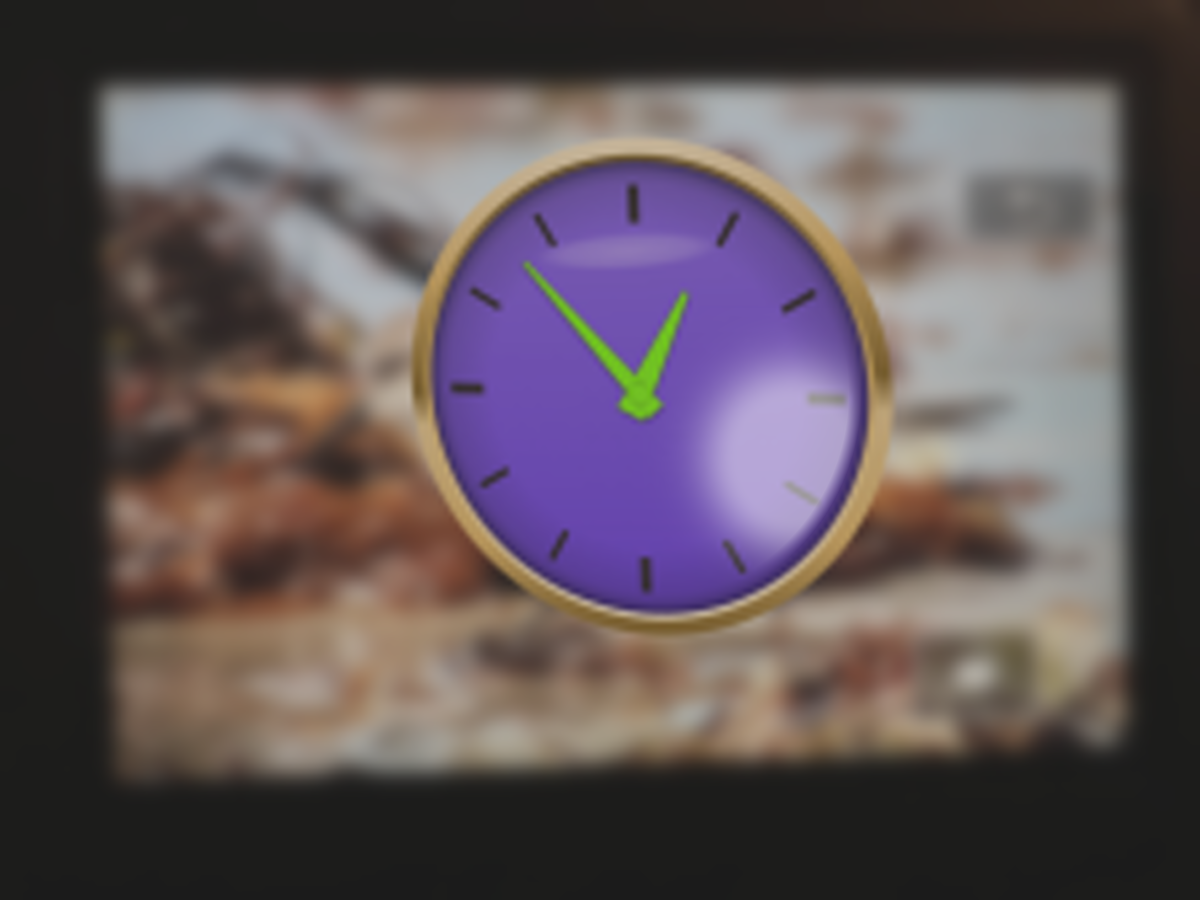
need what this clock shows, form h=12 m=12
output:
h=12 m=53
